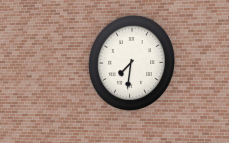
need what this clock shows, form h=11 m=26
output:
h=7 m=31
